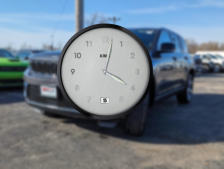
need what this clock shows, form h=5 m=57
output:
h=4 m=2
